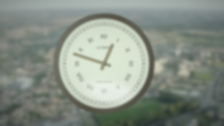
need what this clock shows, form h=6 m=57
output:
h=12 m=48
